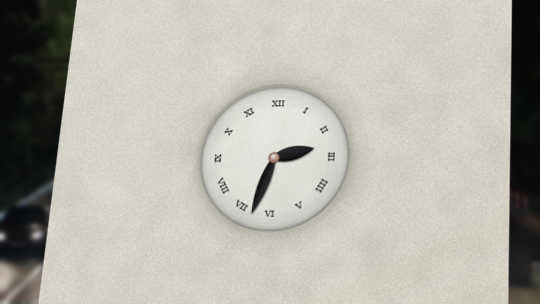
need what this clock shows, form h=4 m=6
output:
h=2 m=33
